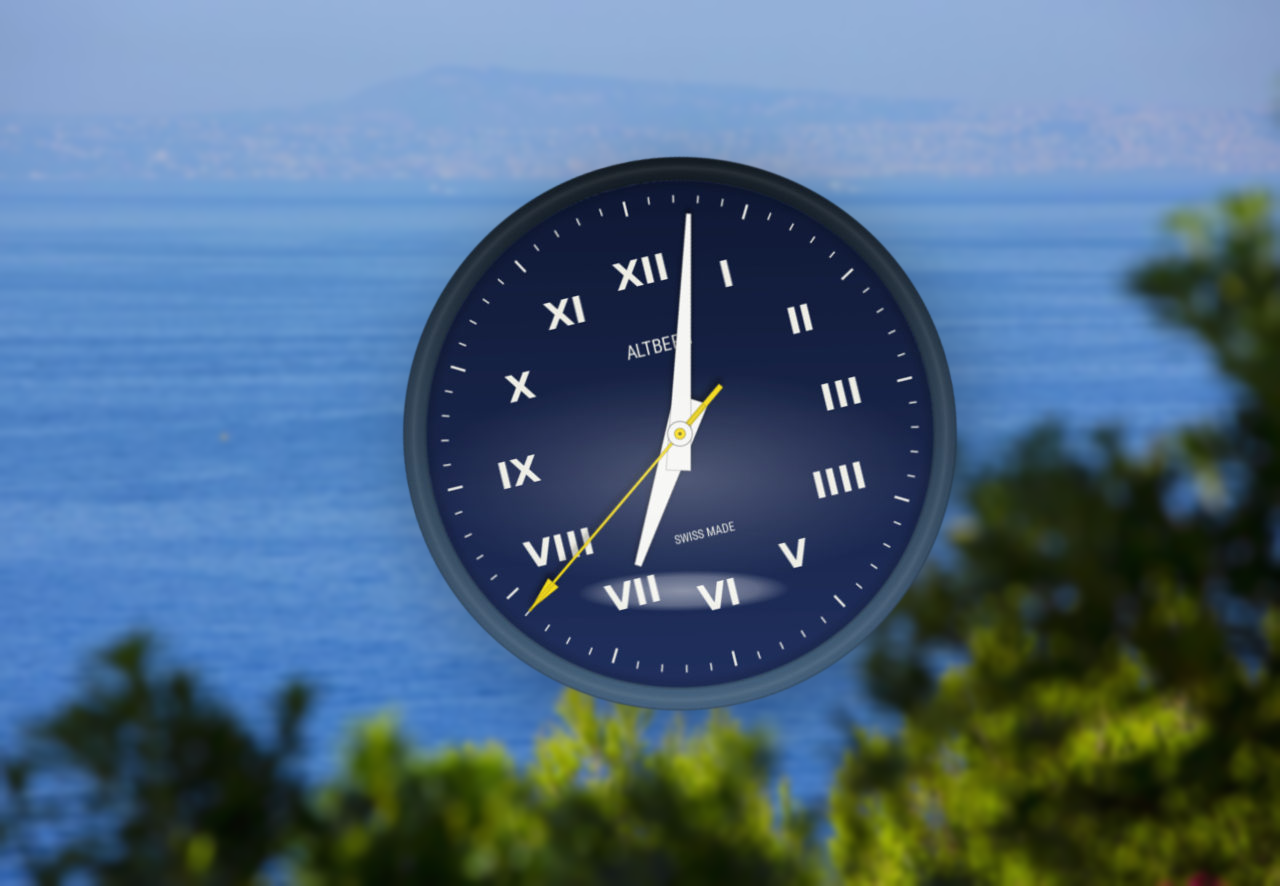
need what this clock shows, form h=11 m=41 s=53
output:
h=7 m=2 s=39
